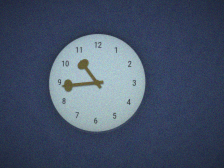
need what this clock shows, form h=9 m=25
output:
h=10 m=44
